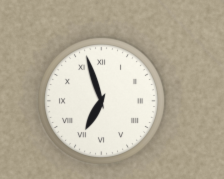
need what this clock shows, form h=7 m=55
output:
h=6 m=57
